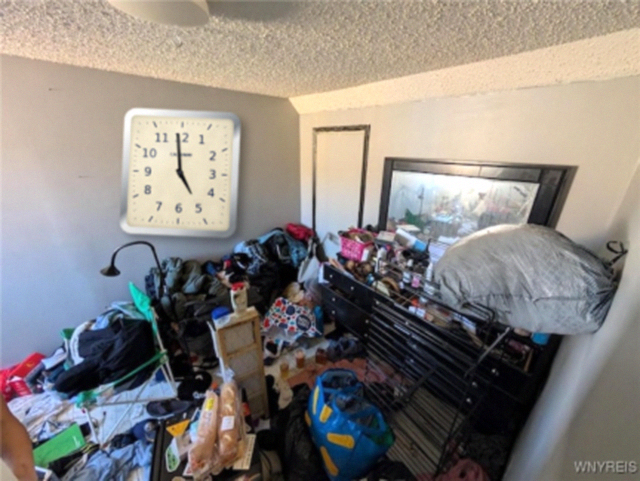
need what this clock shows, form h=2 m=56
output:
h=4 m=59
